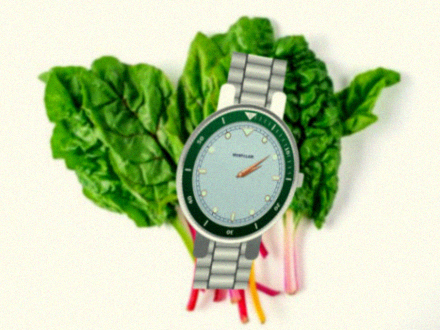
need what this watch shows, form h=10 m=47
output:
h=2 m=9
